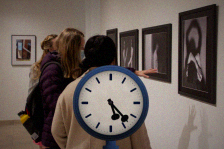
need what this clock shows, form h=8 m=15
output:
h=5 m=23
